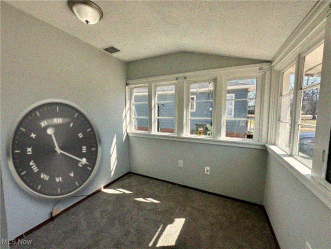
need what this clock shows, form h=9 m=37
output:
h=11 m=19
